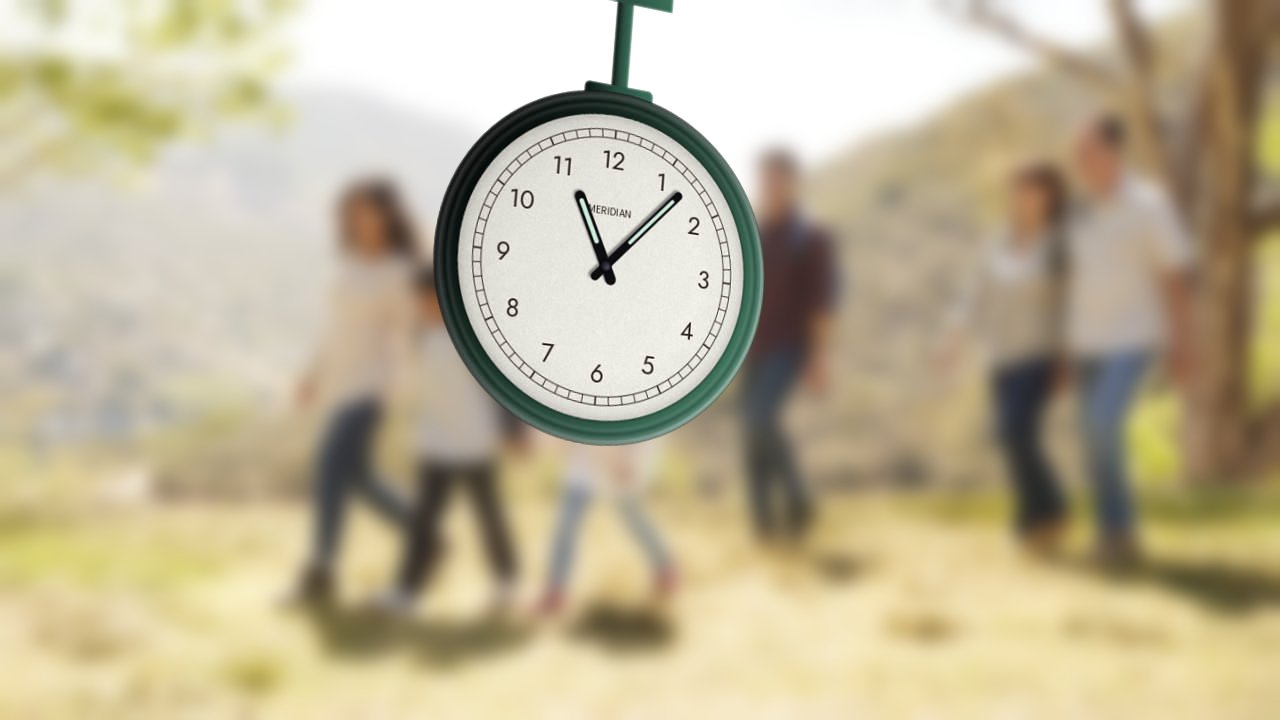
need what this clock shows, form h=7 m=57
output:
h=11 m=7
